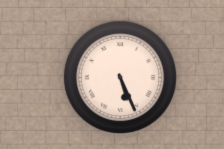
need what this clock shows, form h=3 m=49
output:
h=5 m=26
